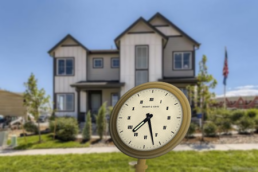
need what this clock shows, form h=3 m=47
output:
h=7 m=27
